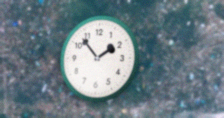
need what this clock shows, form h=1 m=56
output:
h=1 m=53
